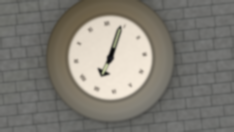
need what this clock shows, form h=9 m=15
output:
h=7 m=4
